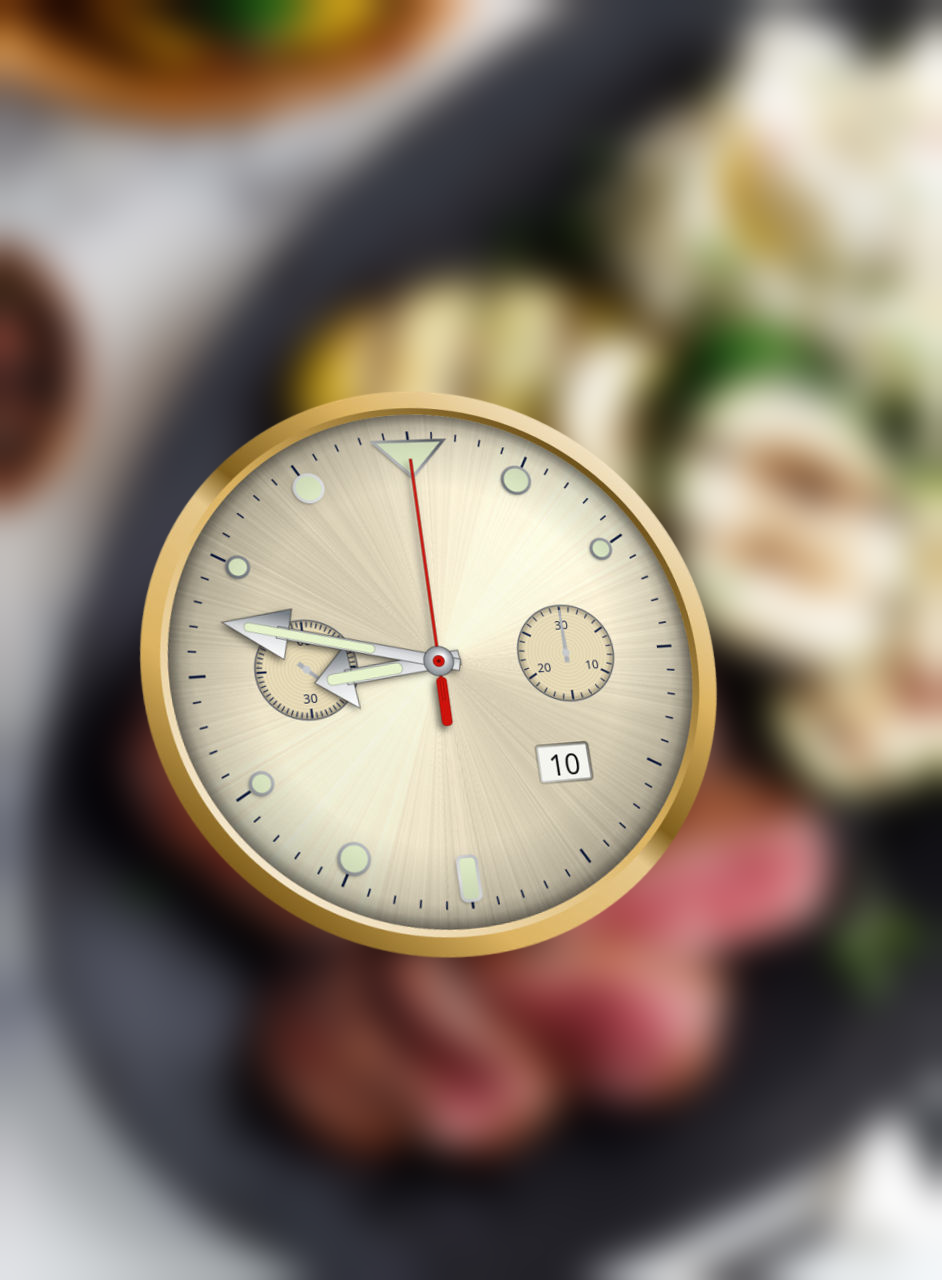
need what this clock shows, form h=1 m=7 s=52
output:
h=8 m=47 s=22
